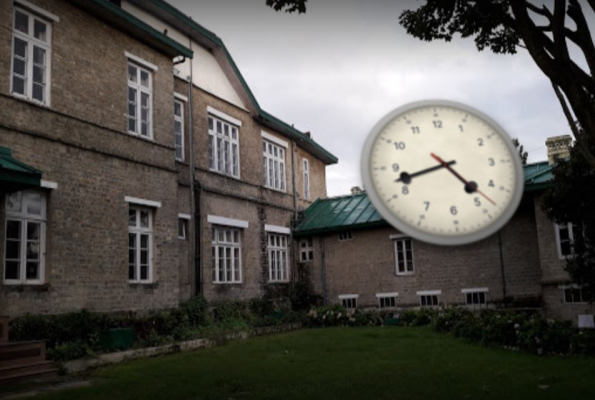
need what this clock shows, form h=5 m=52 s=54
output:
h=4 m=42 s=23
